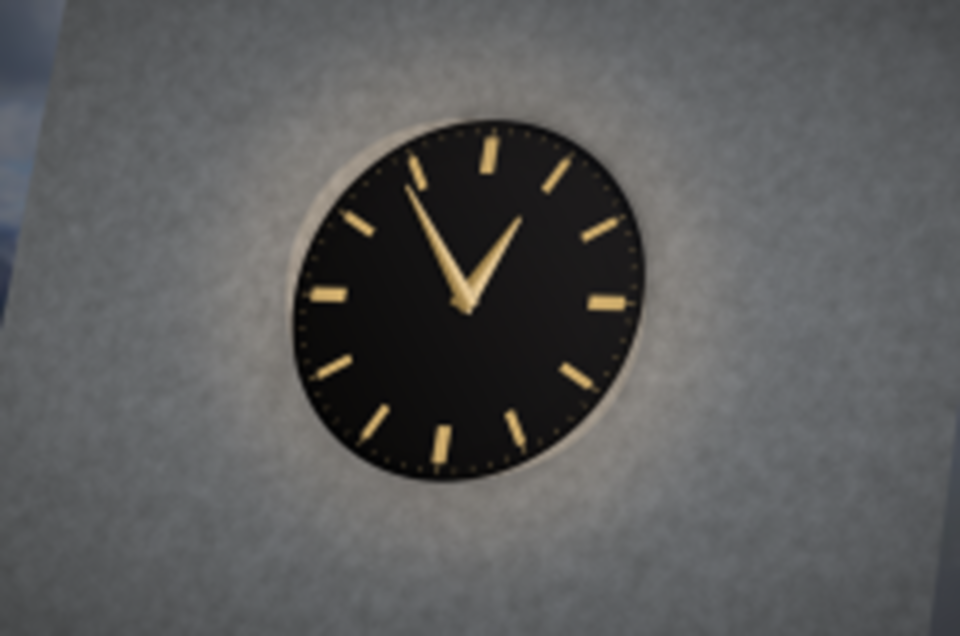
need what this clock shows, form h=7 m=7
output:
h=12 m=54
